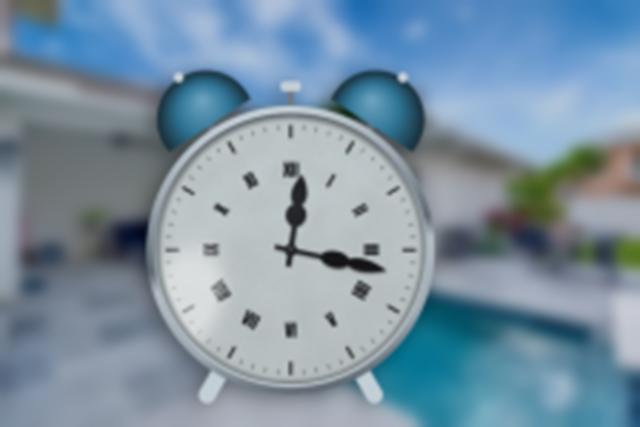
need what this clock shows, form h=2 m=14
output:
h=12 m=17
